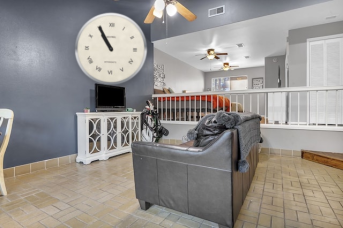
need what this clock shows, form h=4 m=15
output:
h=10 m=55
